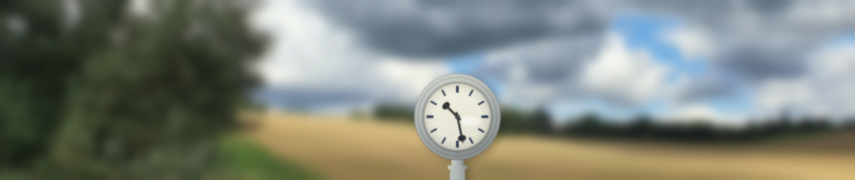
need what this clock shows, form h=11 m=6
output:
h=10 m=28
